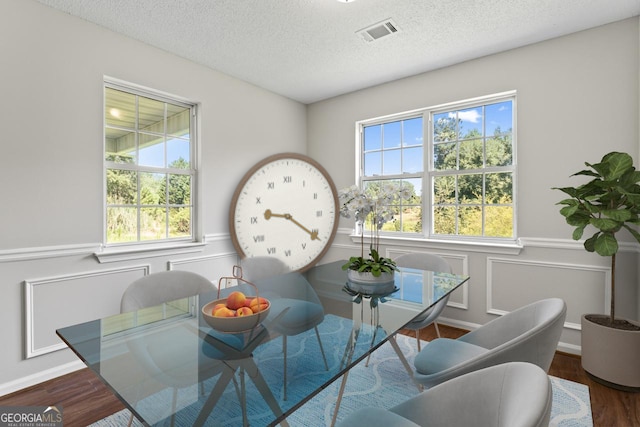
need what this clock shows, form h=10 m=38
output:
h=9 m=21
